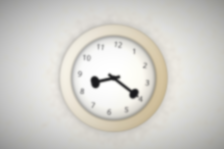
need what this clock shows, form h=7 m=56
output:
h=8 m=20
